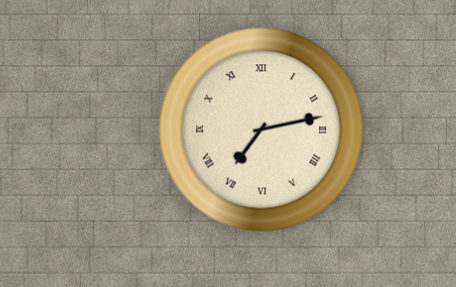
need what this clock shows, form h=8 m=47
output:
h=7 m=13
